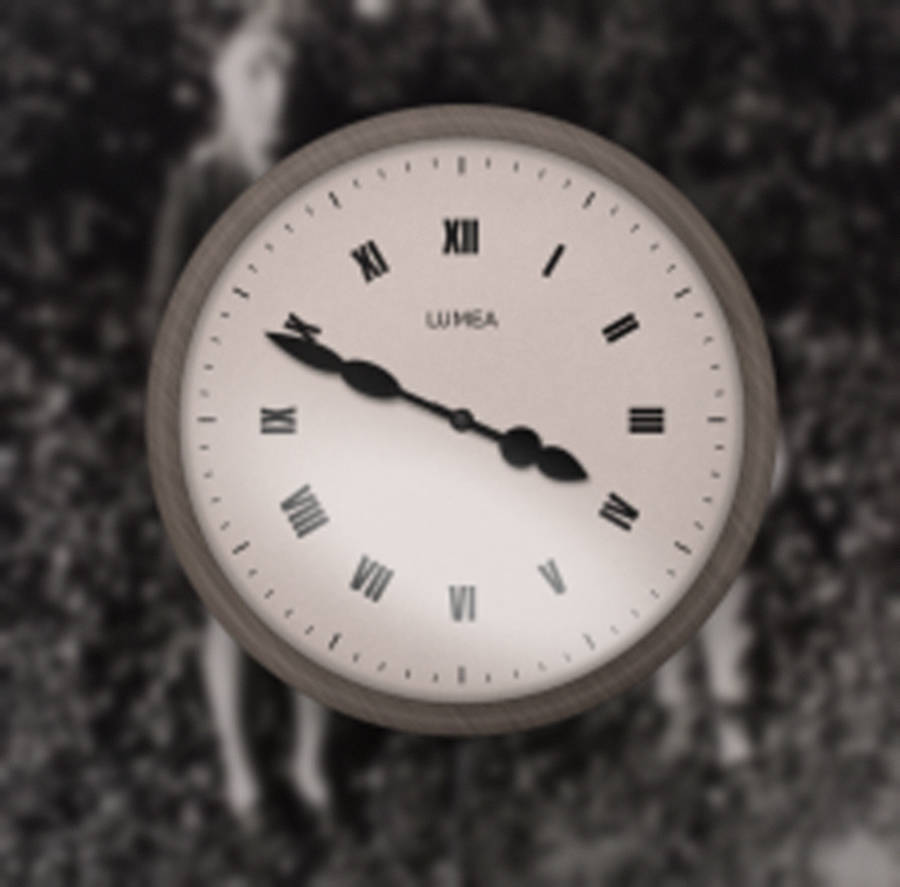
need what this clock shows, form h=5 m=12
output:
h=3 m=49
